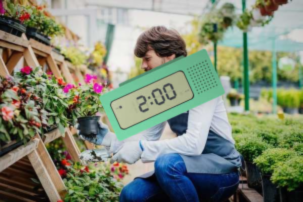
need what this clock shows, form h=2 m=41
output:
h=2 m=0
